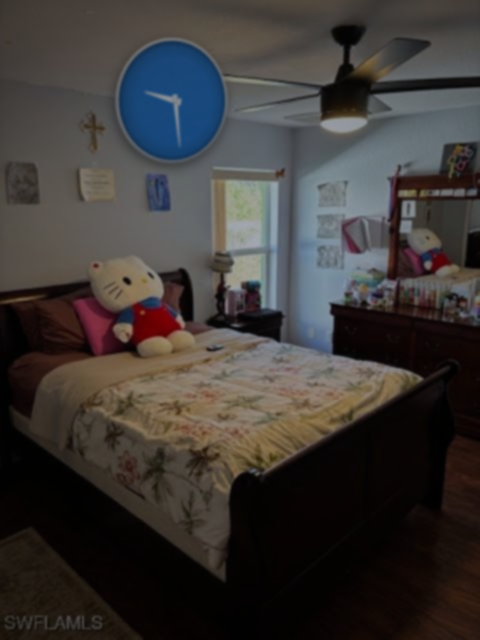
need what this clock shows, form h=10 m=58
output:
h=9 m=29
